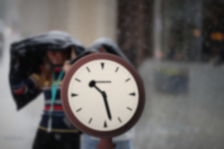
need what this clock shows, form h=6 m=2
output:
h=10 m=28
